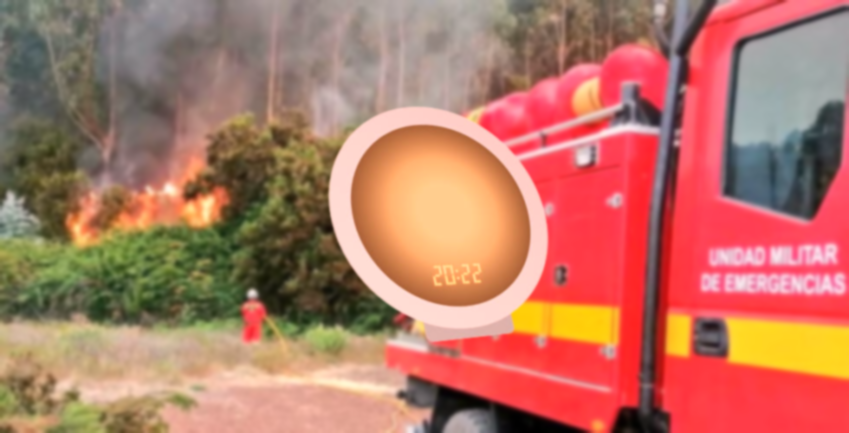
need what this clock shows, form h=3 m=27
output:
h=20 m=22
